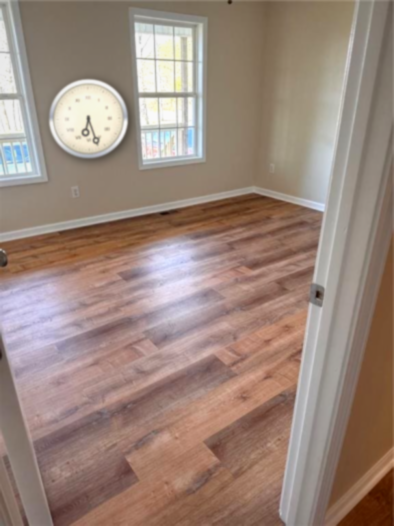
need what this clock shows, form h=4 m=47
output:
h=6 m=27
